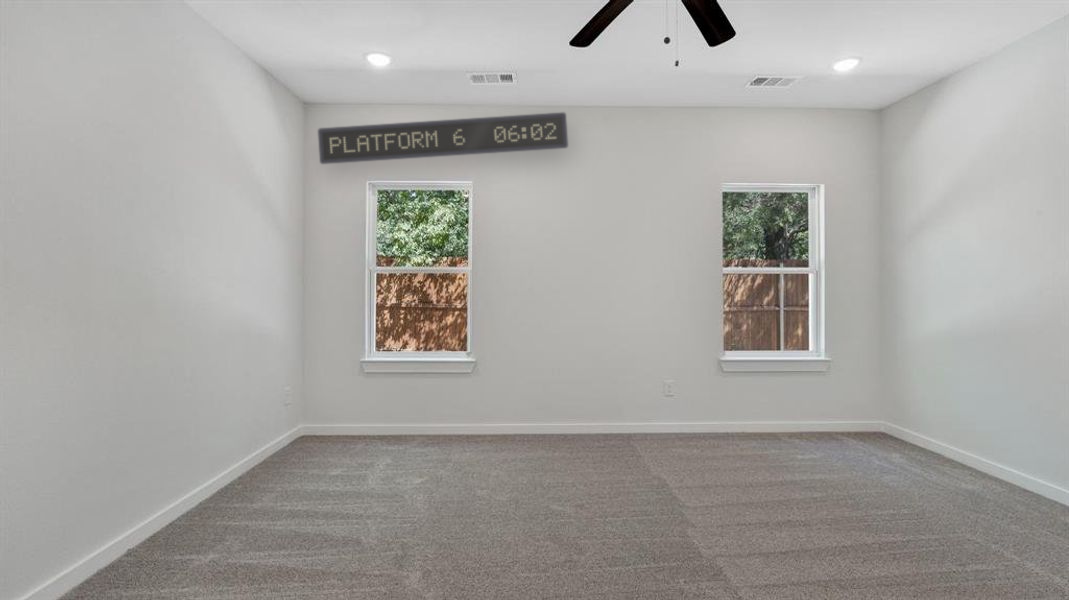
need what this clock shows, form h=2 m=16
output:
h=6 m=2
